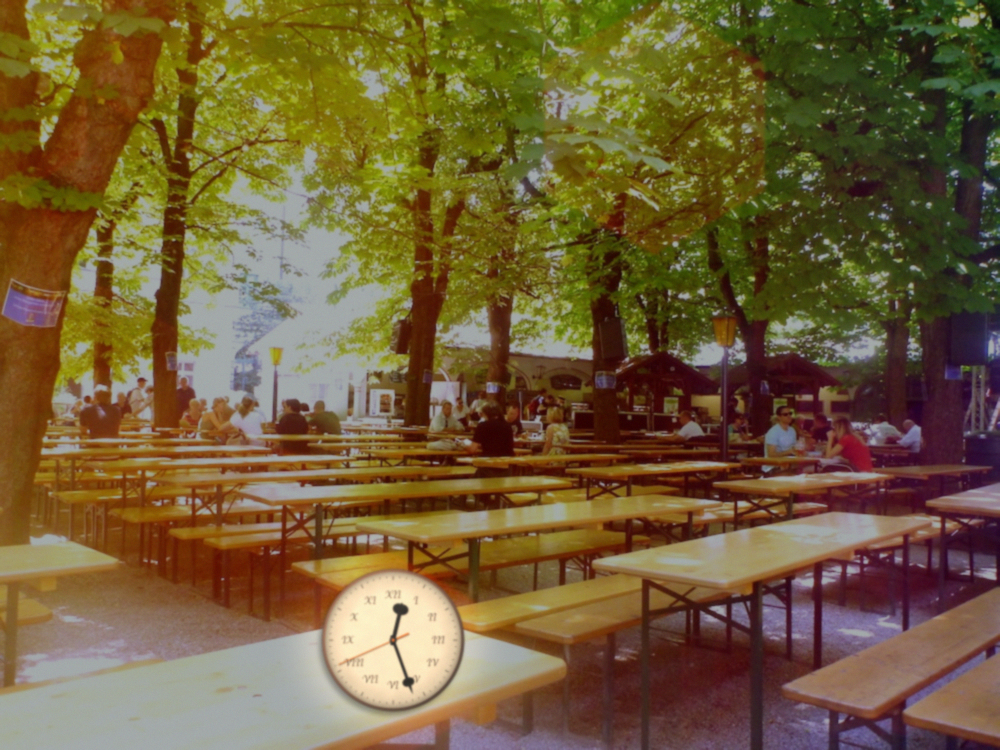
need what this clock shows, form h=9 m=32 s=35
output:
h=12 m=26 s=41
